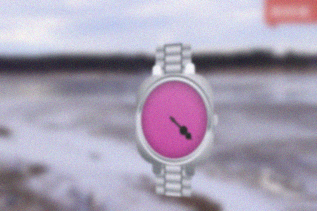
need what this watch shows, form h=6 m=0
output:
h=4 m=22
